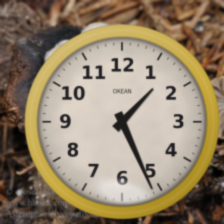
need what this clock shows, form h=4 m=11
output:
h=1 m=26
